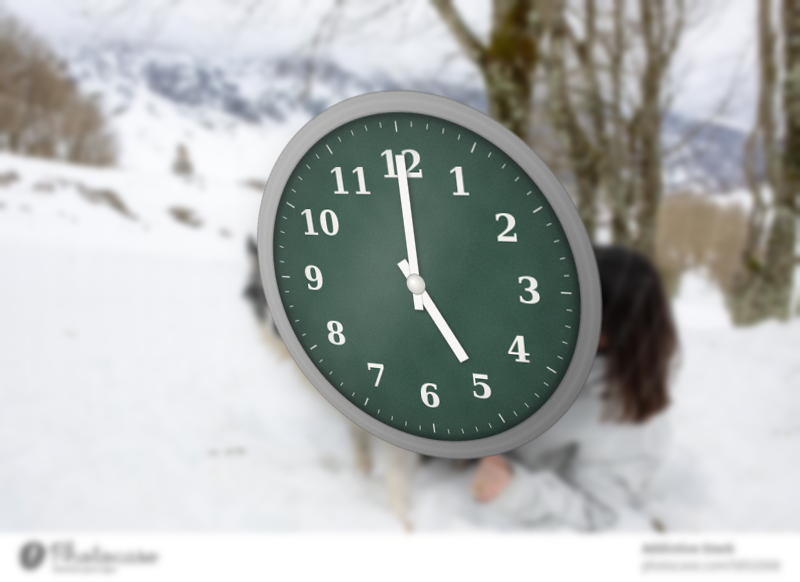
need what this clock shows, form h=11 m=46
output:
h=5 m=0
